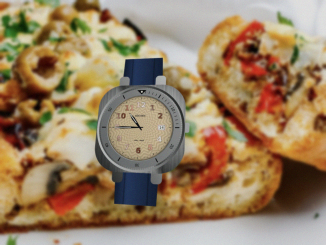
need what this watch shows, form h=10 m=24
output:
h=10 m=45
